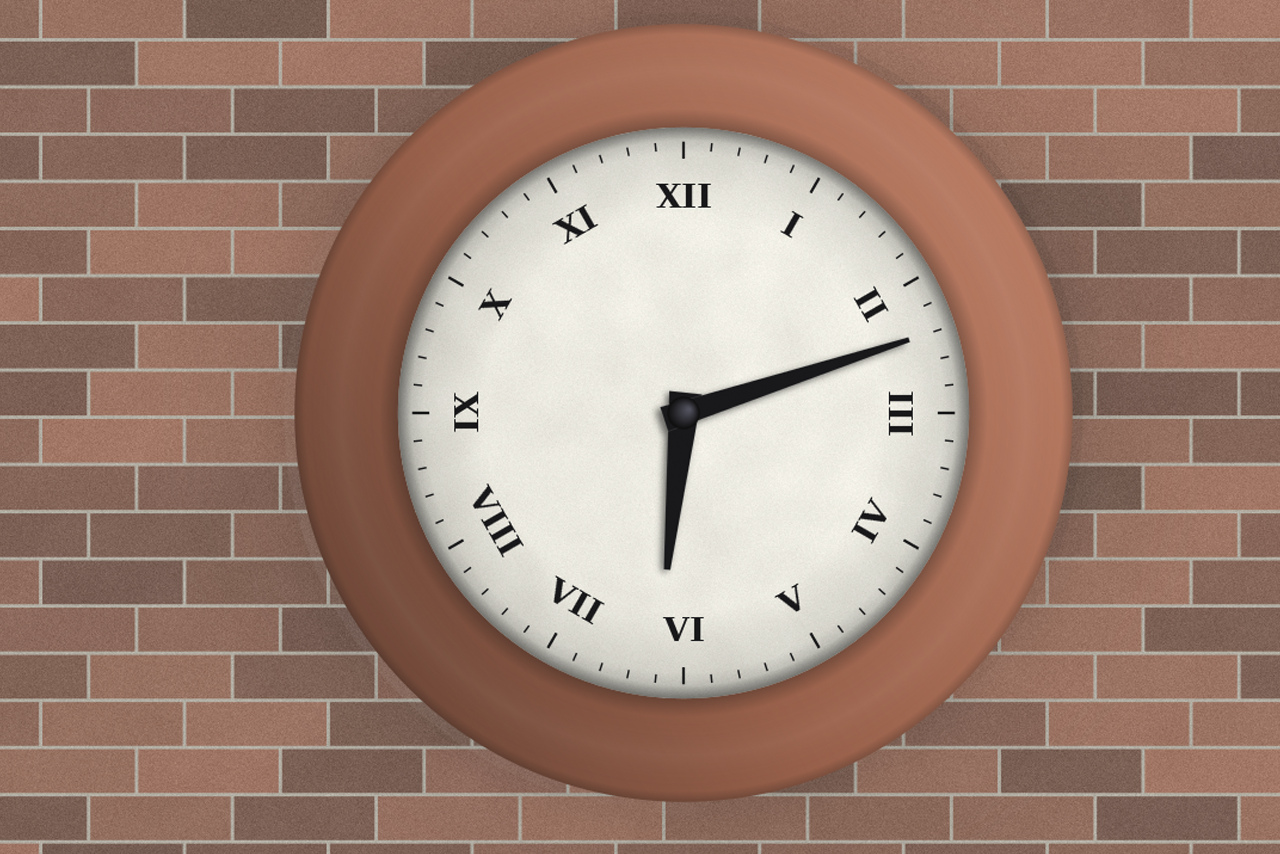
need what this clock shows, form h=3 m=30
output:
h=6 m=12
